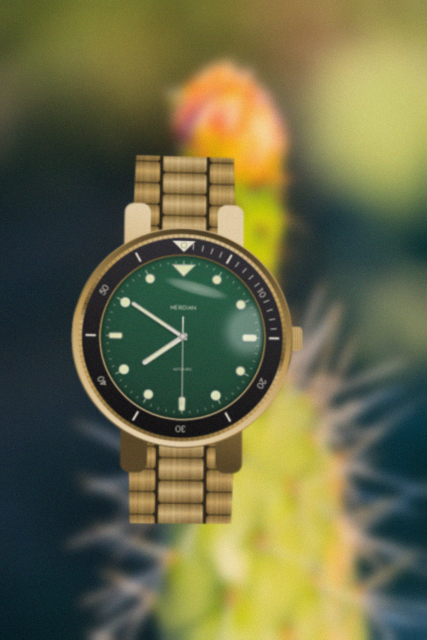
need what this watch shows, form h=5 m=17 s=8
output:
h=7 m=50 s=30
